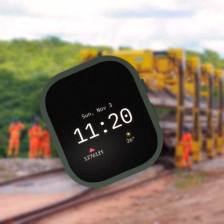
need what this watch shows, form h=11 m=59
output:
h=11 m=20
